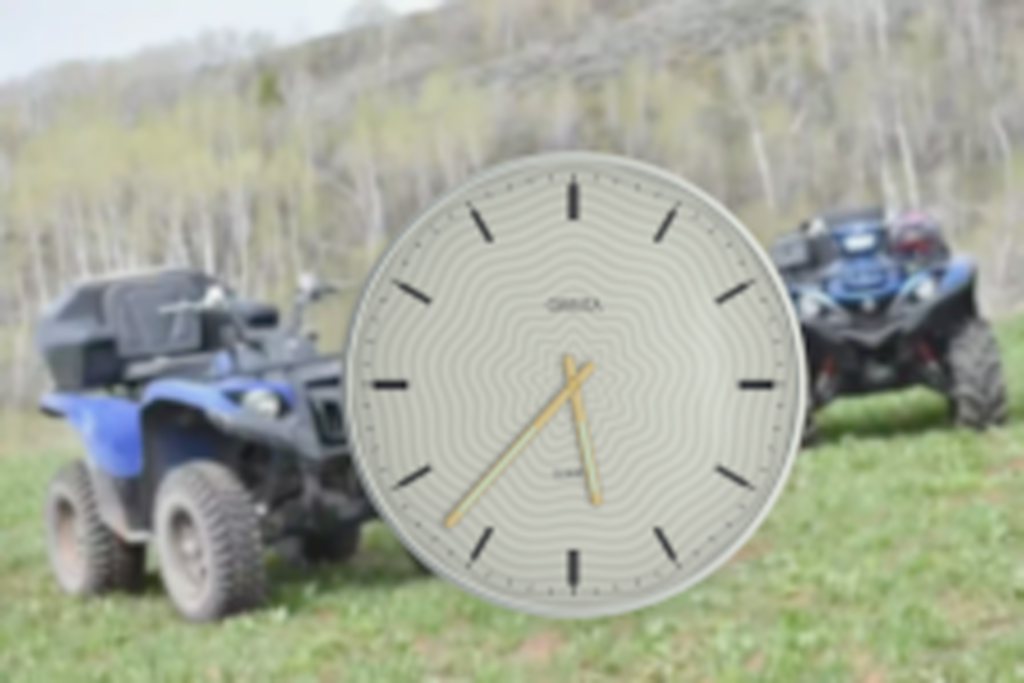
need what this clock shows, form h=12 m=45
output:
h=5 m=37
